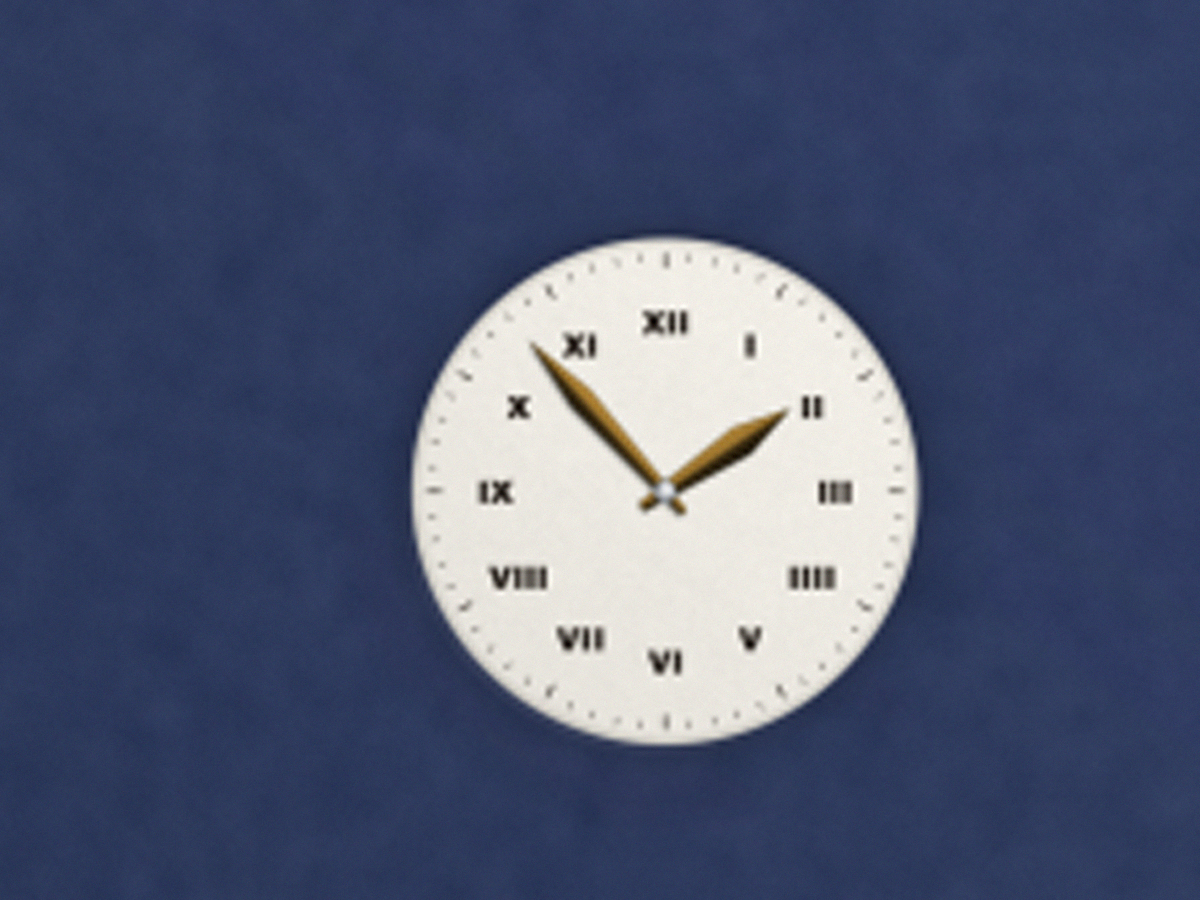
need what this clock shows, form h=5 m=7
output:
h=1 m=53
